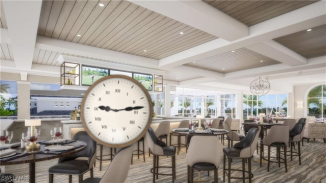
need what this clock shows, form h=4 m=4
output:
h=9 m=13
